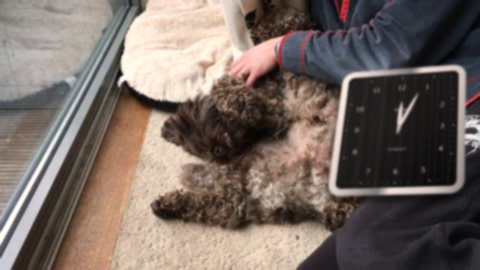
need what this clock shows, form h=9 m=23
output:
h=12 m=4
